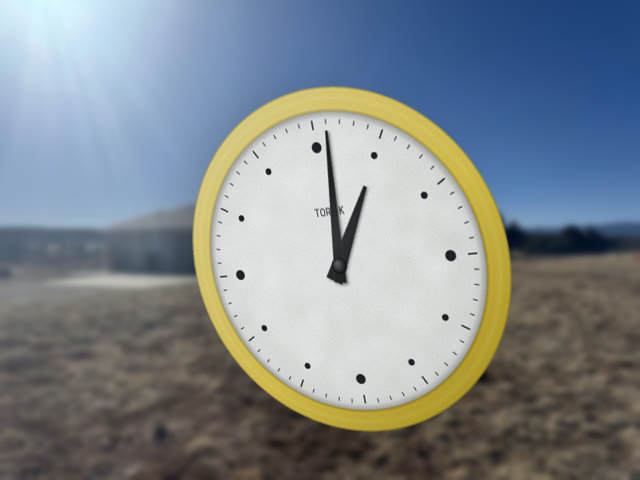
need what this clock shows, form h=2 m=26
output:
h=1 m=1
